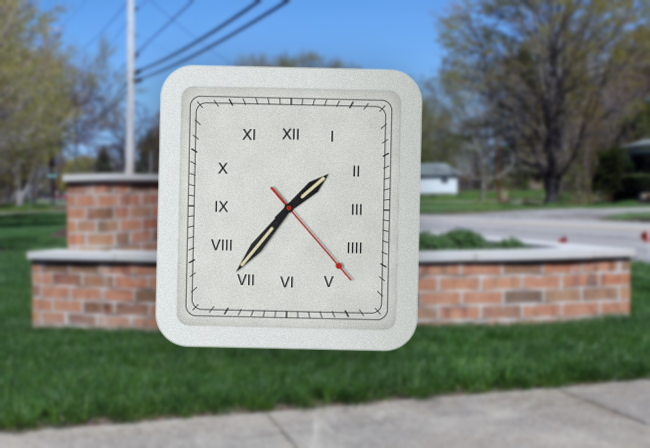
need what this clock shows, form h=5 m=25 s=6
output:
h=1 m=36 s=23
